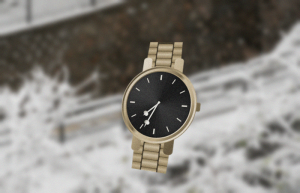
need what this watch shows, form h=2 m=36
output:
h=7 m=34
